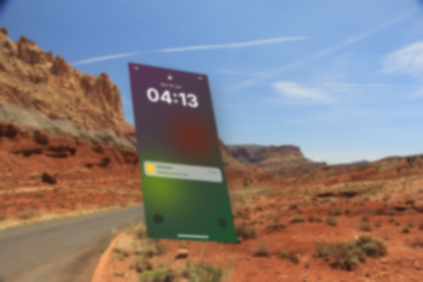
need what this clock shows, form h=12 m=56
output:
h=4 m=13
